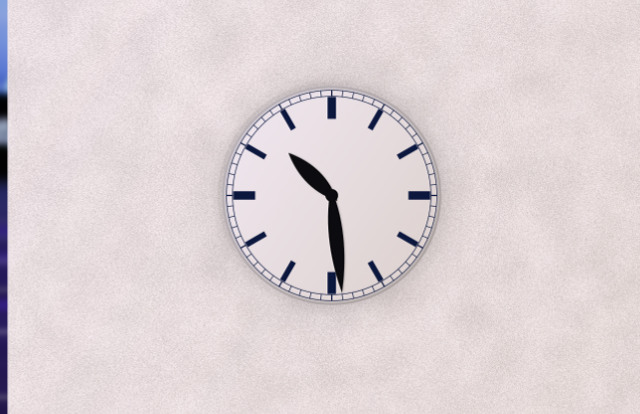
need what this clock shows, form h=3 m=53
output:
h=10 m=29
